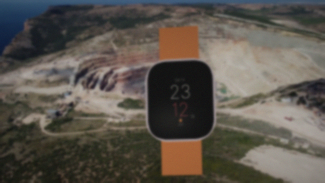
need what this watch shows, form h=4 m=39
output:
h=23 m=12
